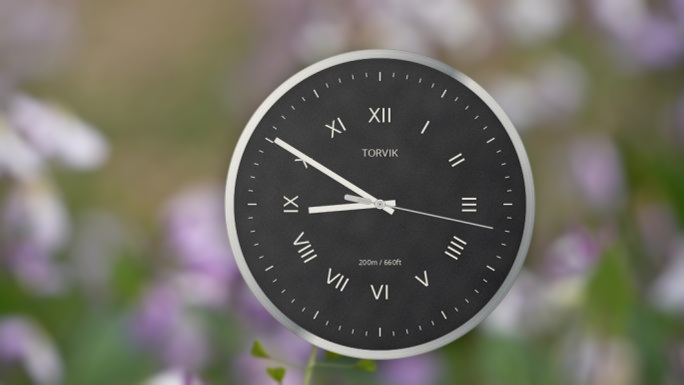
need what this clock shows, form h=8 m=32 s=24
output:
h=8 m=50 s=17
